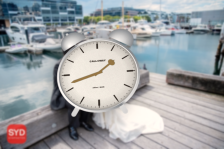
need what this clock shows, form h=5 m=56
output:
h=1 m=42
